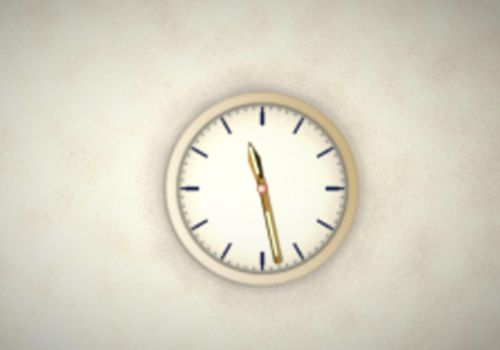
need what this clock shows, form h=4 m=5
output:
h=11 m=28
